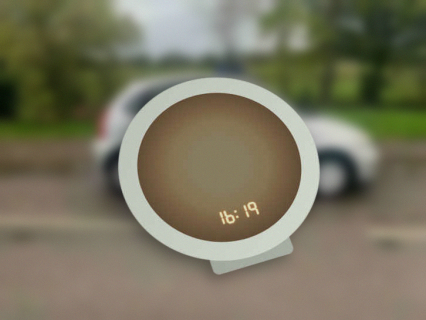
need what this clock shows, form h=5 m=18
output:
h=16 m=19
